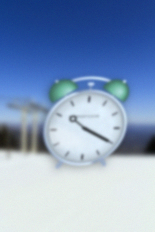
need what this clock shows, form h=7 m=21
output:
h=10 m=20
